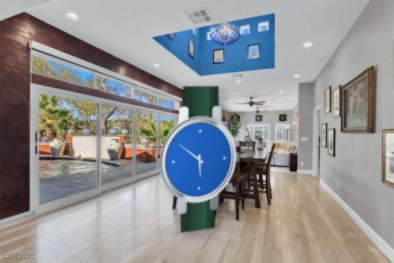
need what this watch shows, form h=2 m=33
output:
h=5 m=51
